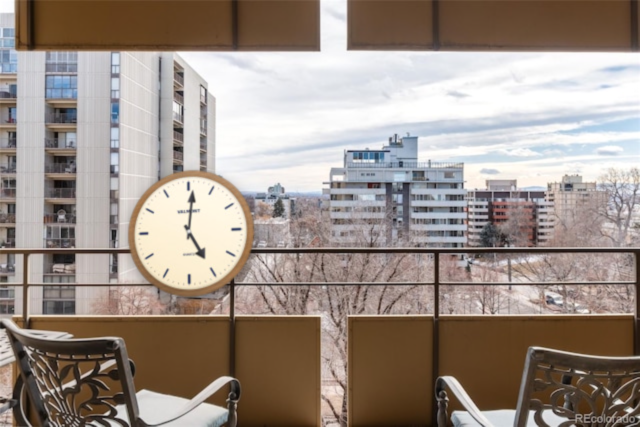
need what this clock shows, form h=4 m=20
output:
h=5 m=1
